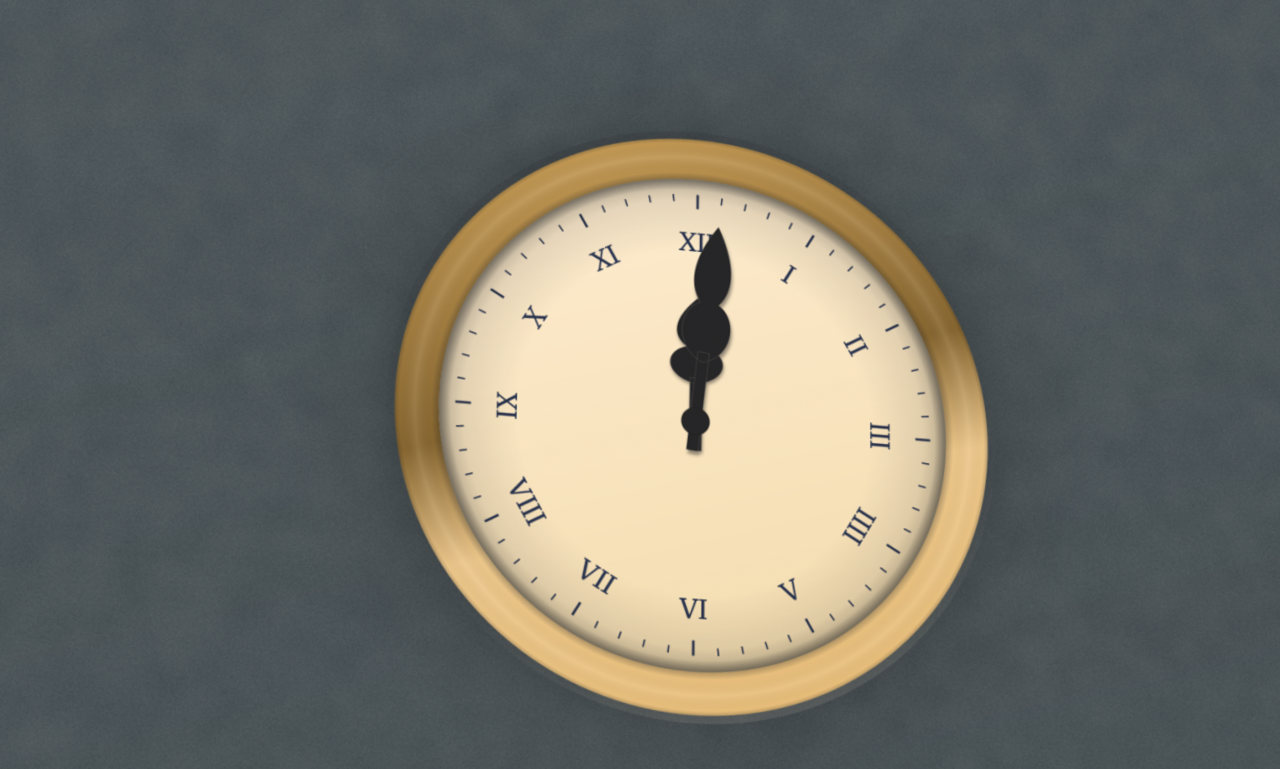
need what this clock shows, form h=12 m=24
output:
h=12 m=1
